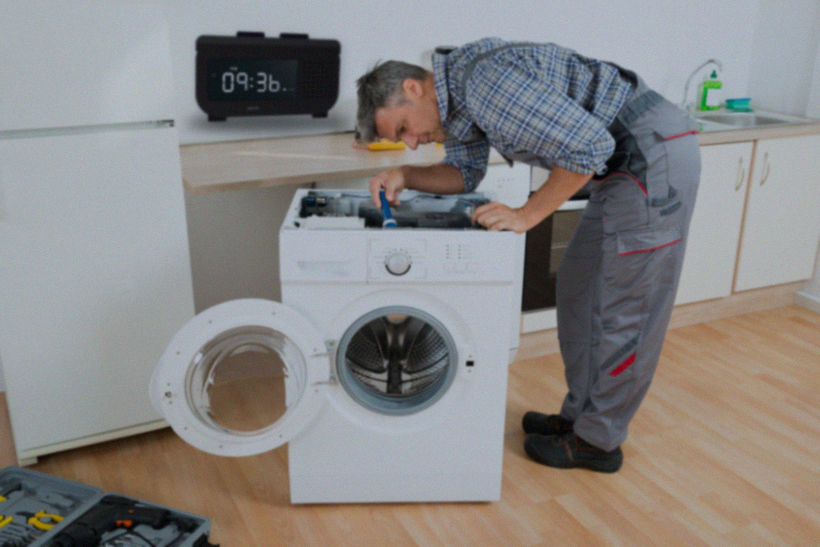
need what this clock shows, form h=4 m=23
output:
h=9 m=36
